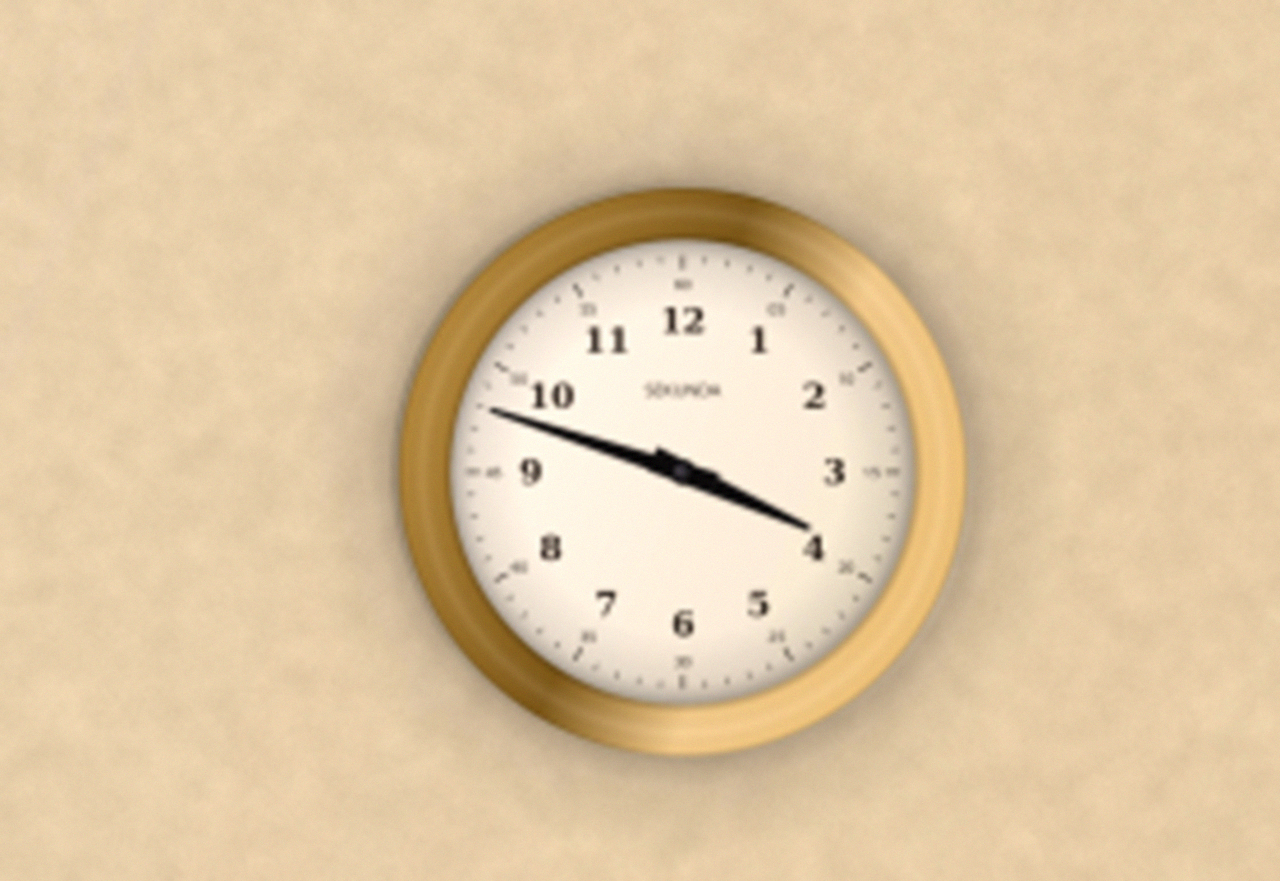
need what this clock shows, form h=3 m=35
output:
h=3 m=48
